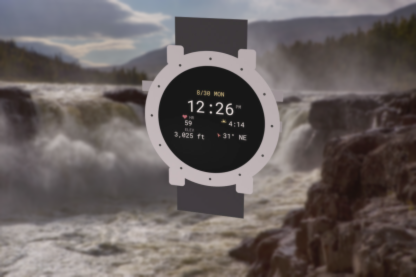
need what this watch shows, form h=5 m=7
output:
h=12 m=26
